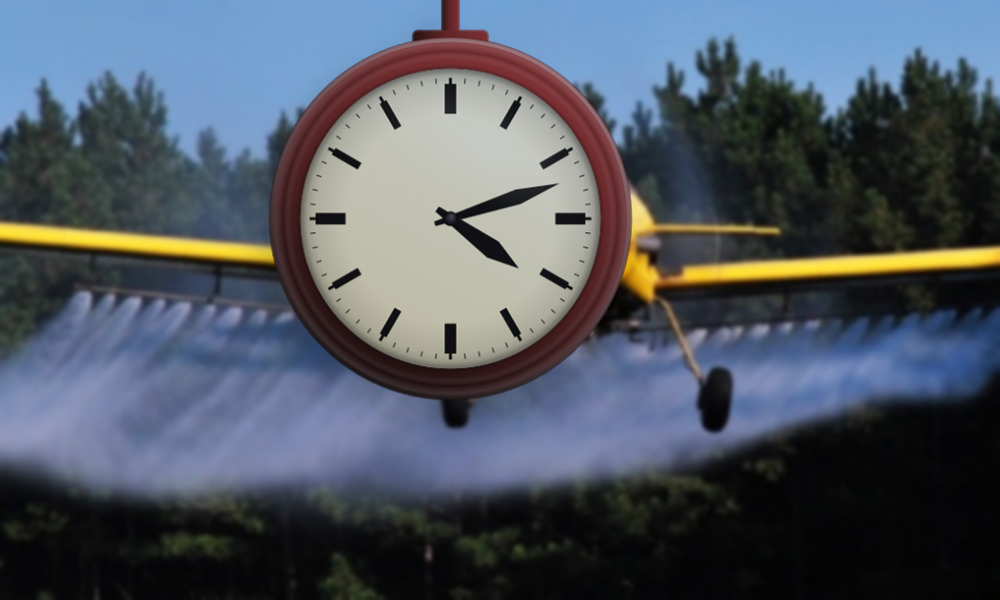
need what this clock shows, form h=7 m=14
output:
h=4 m=12
